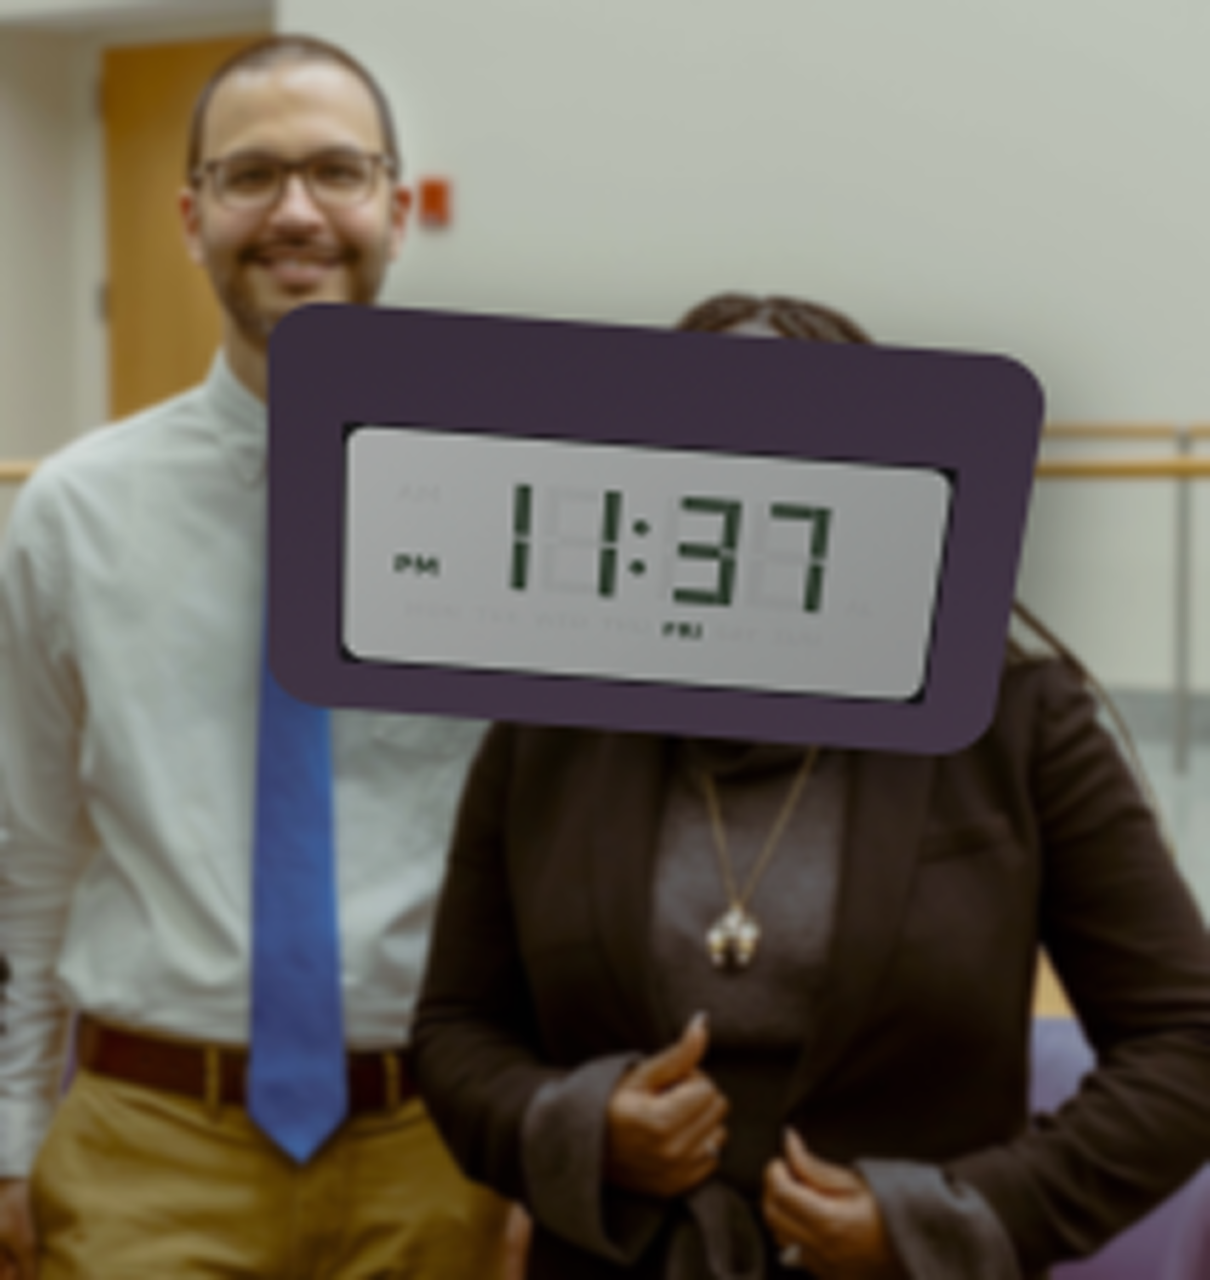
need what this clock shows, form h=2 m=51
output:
h=11 m=37
